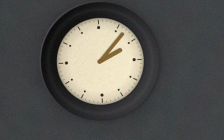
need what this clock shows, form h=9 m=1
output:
h=2 m=7
